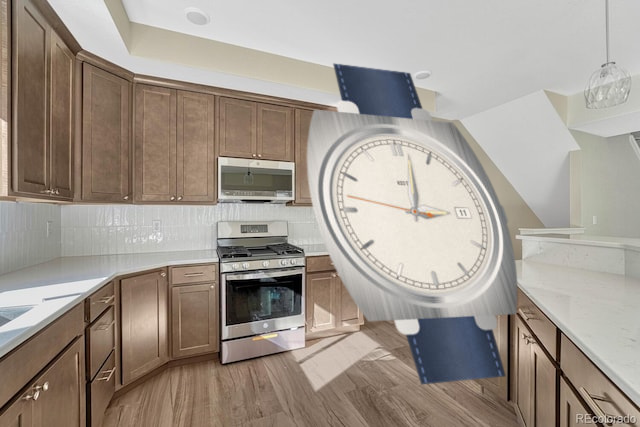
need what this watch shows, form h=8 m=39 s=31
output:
h=3 m=1 s=47
